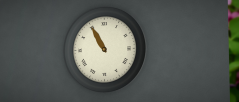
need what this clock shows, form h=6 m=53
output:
h=10 m=55
